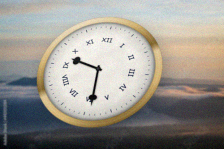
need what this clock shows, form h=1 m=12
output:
h=9 m=29
